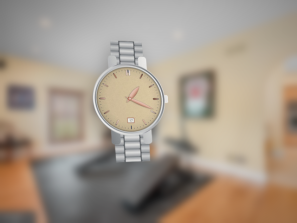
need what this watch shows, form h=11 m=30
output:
h=1 m=19
